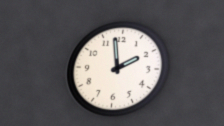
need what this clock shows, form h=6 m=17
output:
h=1 m=58
